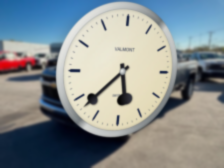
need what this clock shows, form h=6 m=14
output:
h=5 m=38
